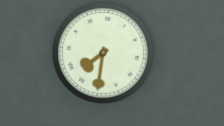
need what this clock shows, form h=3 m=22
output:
h=7 m=30
